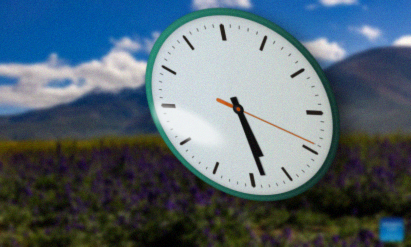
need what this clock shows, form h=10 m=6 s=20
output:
h=5 m=28 s=19
